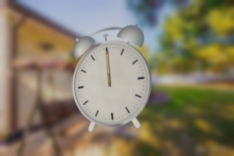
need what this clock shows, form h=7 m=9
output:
h=12 m=0
